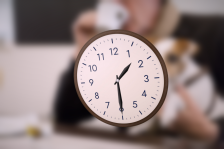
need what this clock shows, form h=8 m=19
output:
h=1 m=30
